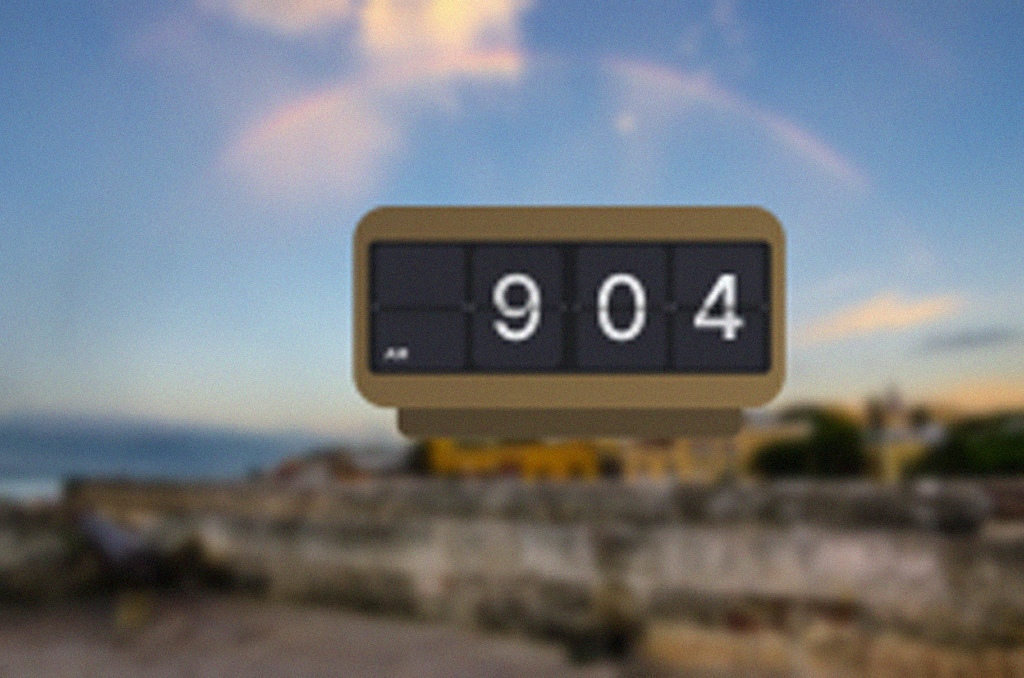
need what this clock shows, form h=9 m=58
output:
h=9 m=4
